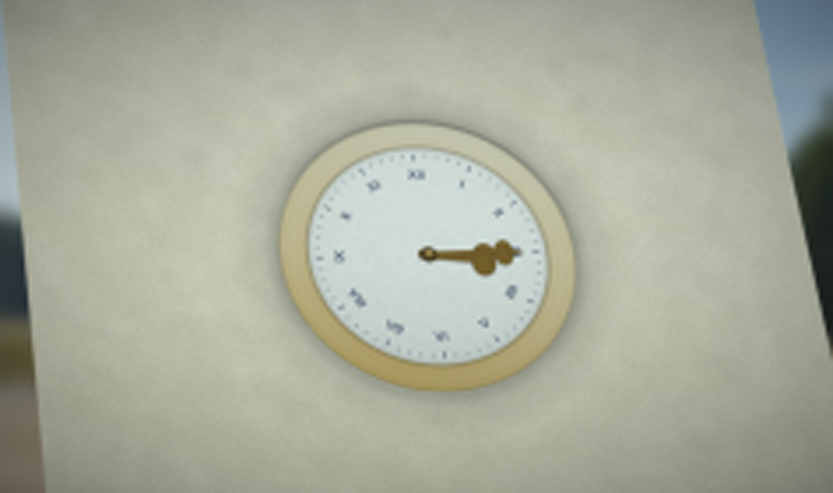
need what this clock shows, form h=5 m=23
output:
h=3 m=15
